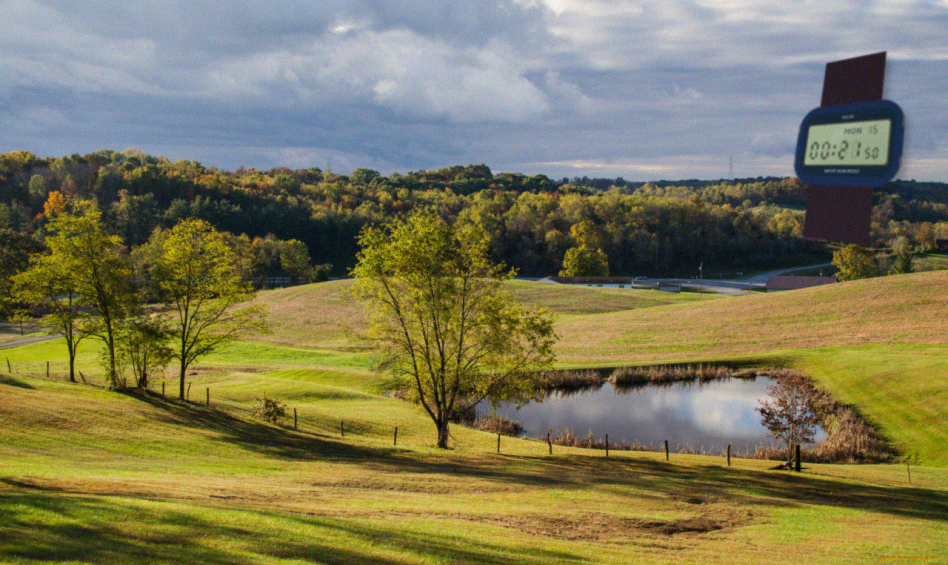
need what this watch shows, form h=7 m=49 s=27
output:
h=0 m=21 s=50
